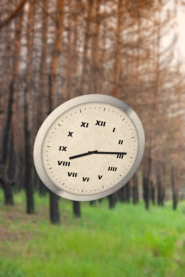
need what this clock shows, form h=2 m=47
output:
h=8 m=14
